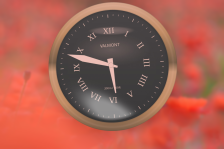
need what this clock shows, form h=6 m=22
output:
h=5 m=48
